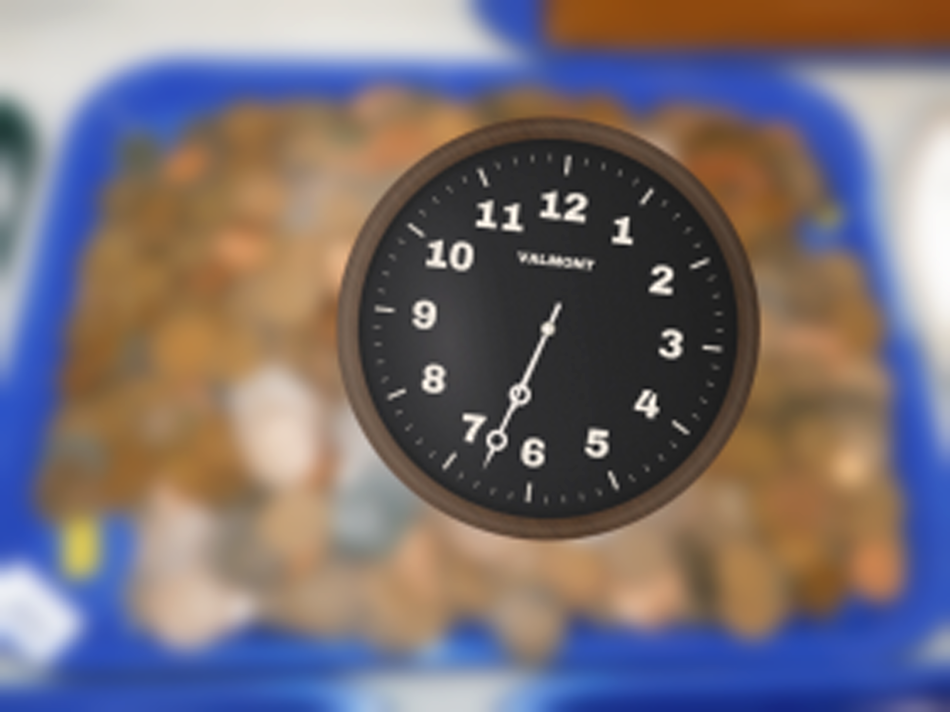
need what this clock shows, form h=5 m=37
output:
h=6 m=33
